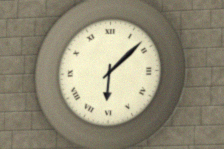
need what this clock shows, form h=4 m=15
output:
h=6 m=8
